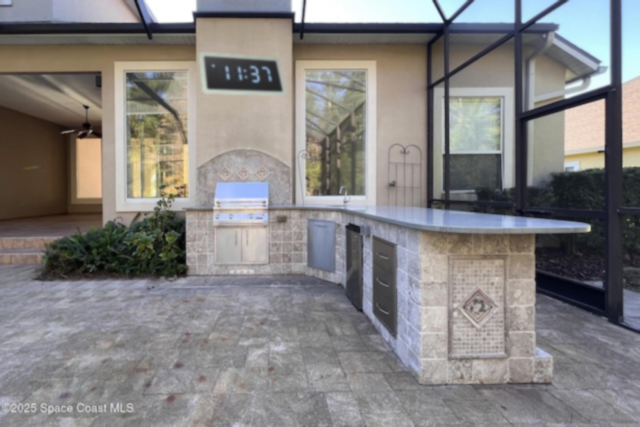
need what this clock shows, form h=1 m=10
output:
h=11 m=37
